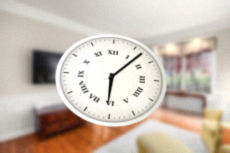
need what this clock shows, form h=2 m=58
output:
h=6 m=7
